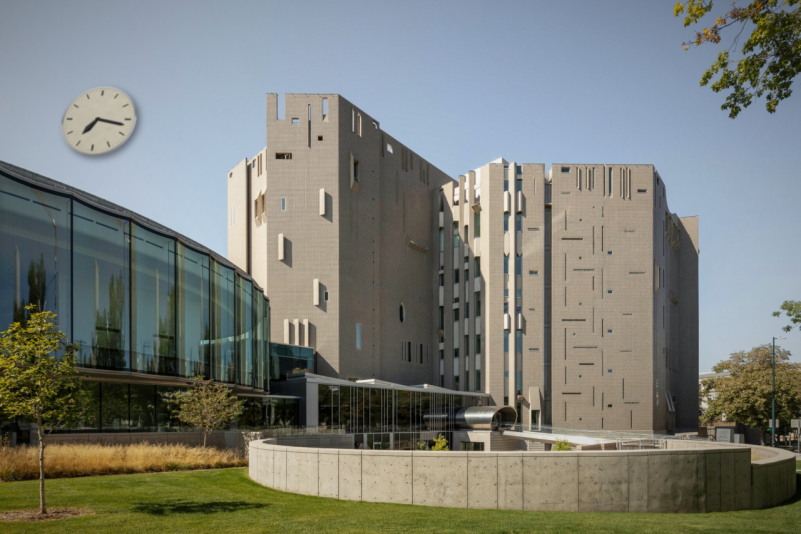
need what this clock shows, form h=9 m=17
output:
h=7 m=17
